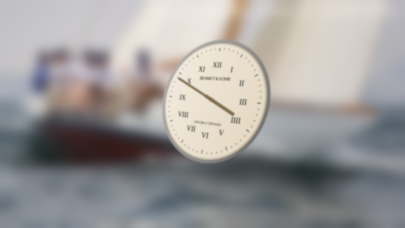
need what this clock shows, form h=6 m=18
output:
h=3 m=49
